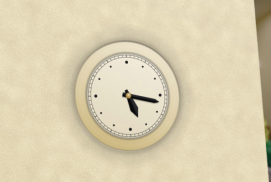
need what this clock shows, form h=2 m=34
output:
h=5 m=17
